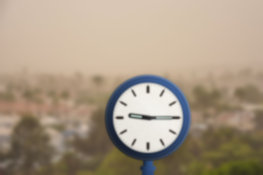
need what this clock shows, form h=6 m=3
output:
h=9 m=15
